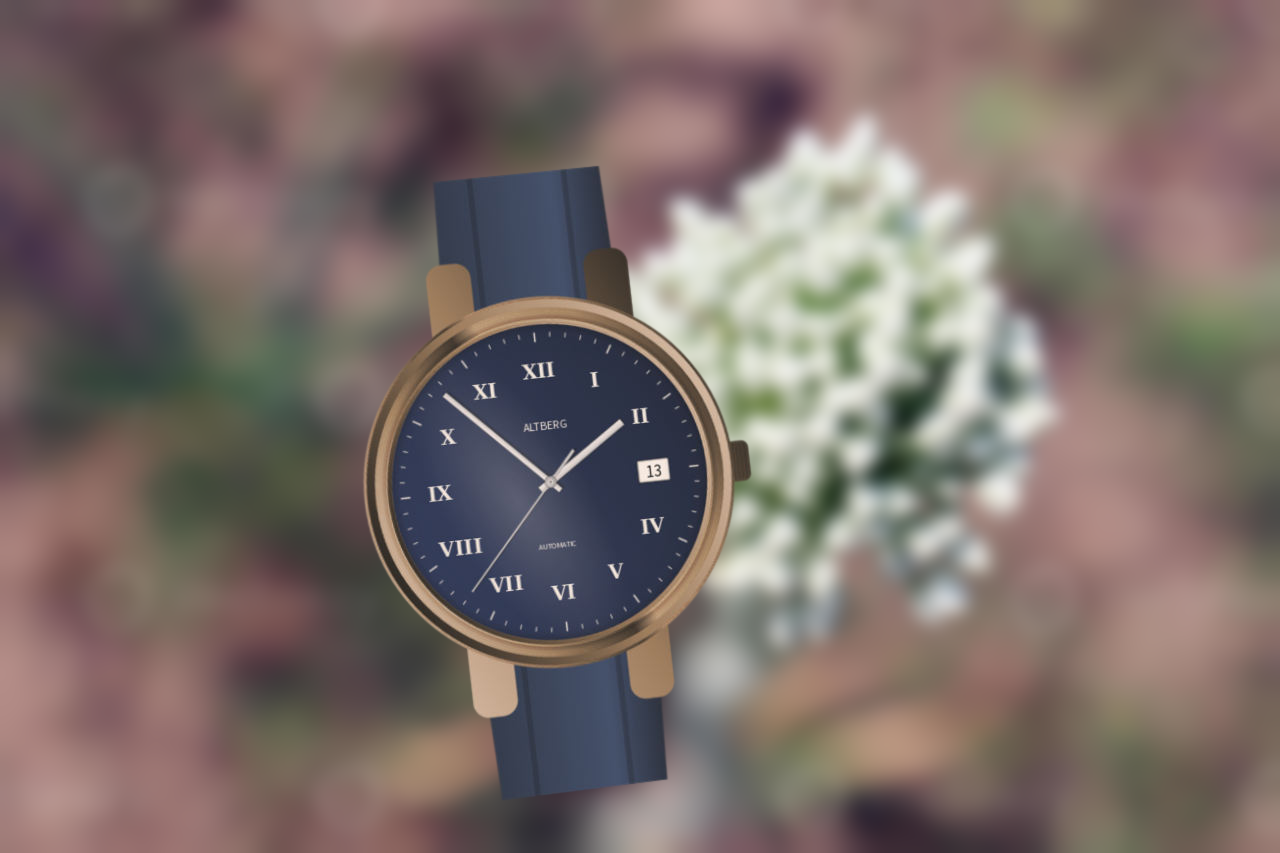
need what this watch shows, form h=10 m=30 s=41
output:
h=1 m=52 s=37
